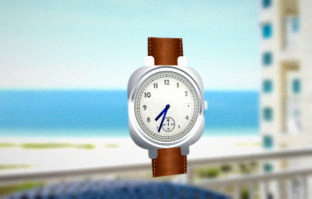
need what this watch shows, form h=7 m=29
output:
h=7 m=34
